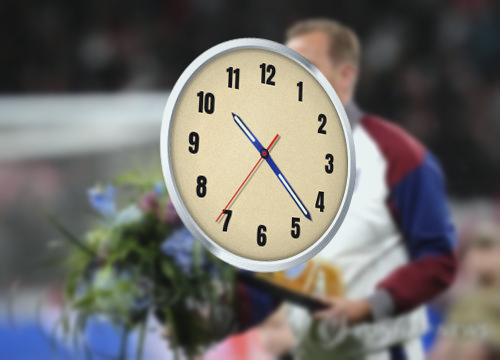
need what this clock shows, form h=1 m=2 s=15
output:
h=10 m=22 s=36
